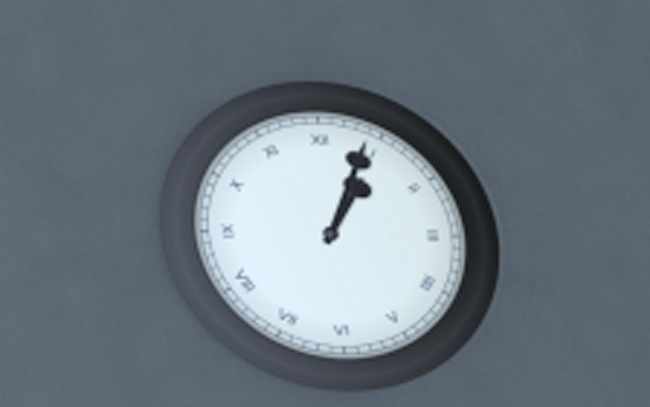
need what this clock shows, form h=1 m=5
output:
h=1 m=4
